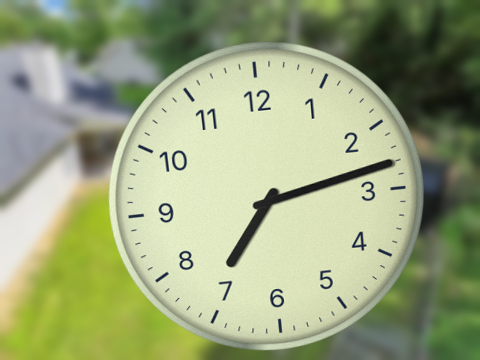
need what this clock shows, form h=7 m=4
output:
h=7 m=13
